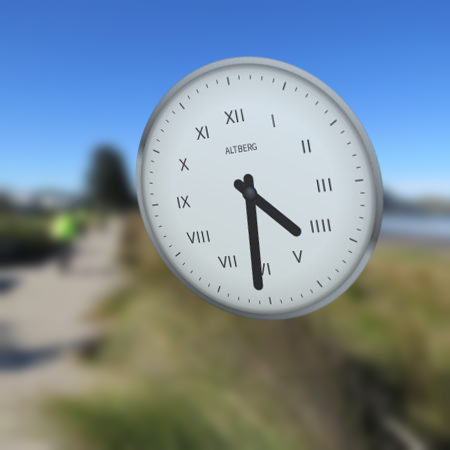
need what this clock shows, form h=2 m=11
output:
h=4 m=31
